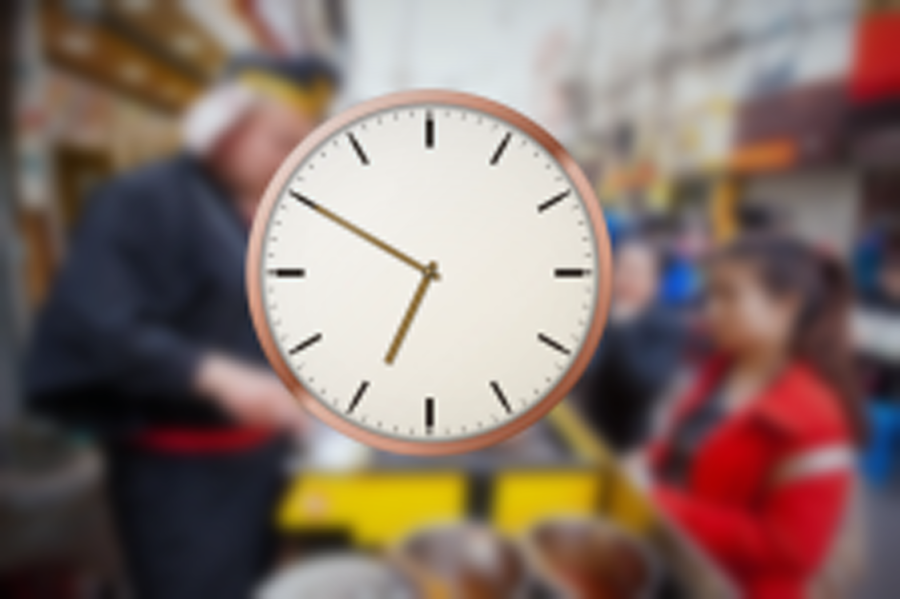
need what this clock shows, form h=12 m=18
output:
h=6 m=50
